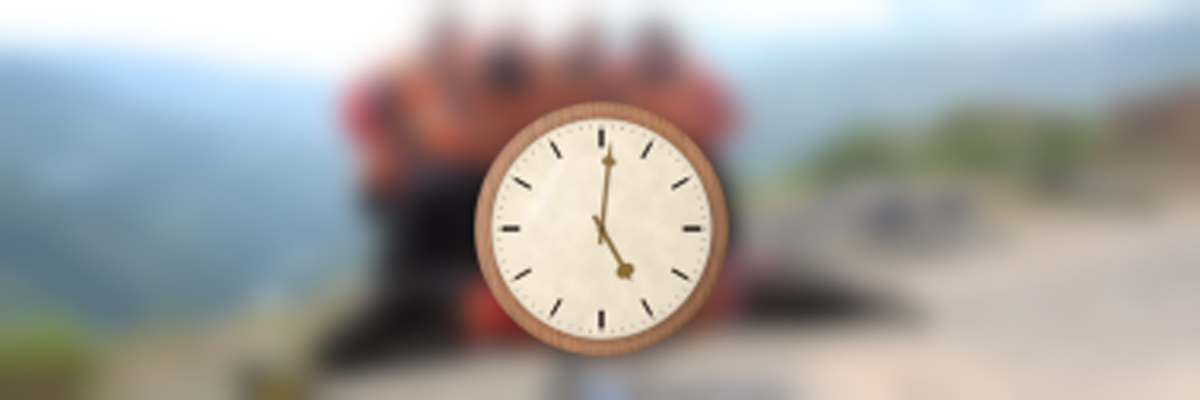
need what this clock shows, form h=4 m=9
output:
h=5 m=1
